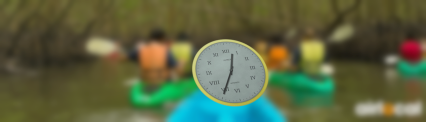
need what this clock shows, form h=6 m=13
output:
h=12 m=35
